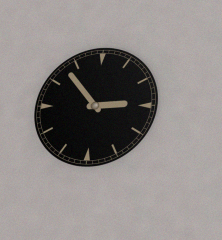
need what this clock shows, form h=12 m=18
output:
h=2 m=53
